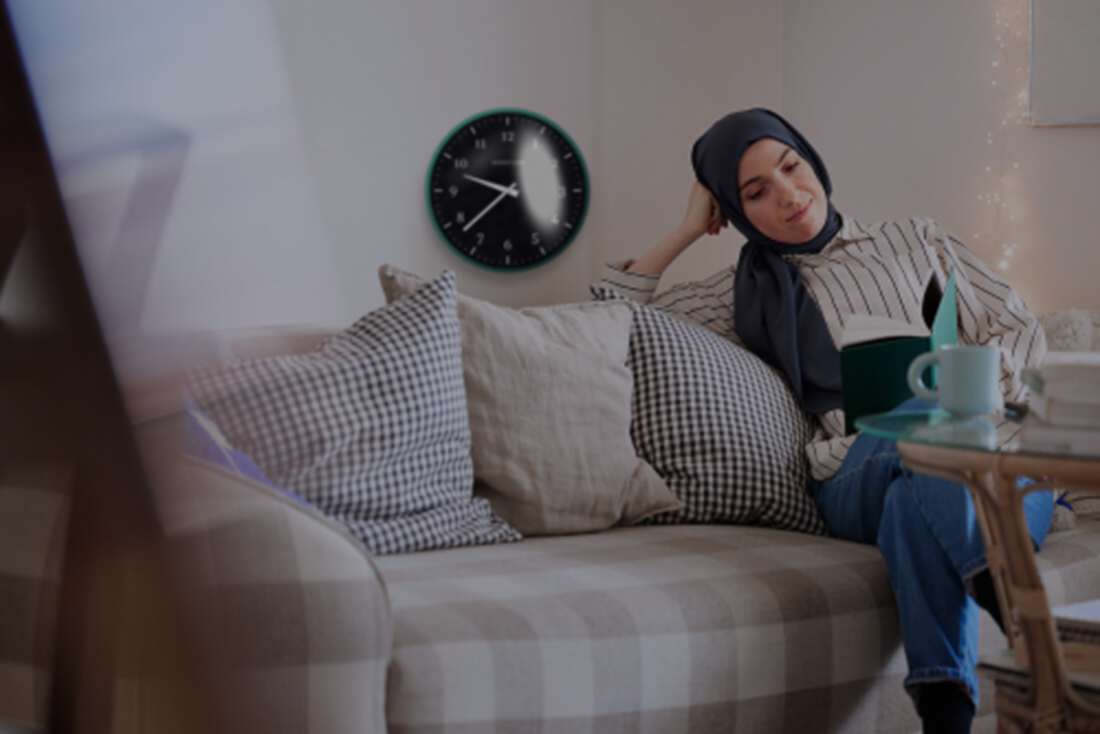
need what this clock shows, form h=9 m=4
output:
h=9 m=38
